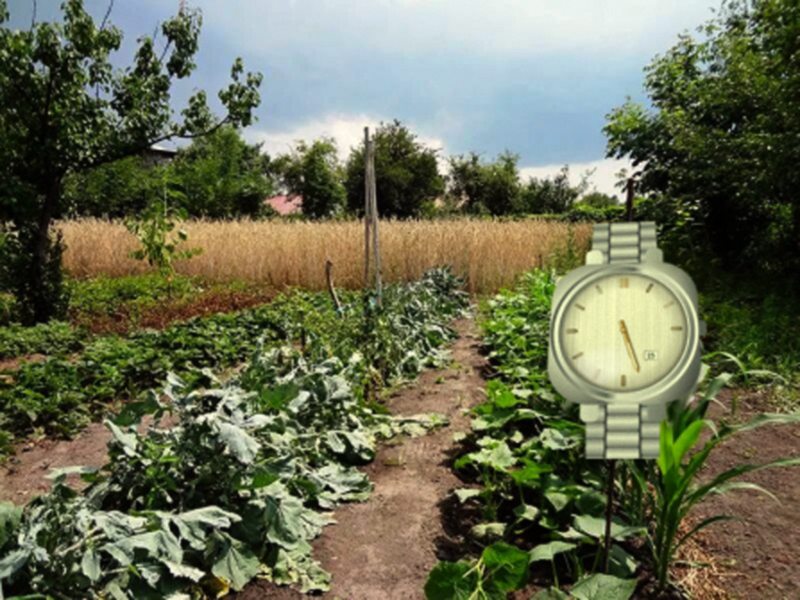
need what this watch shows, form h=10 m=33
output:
h=5 m=27
